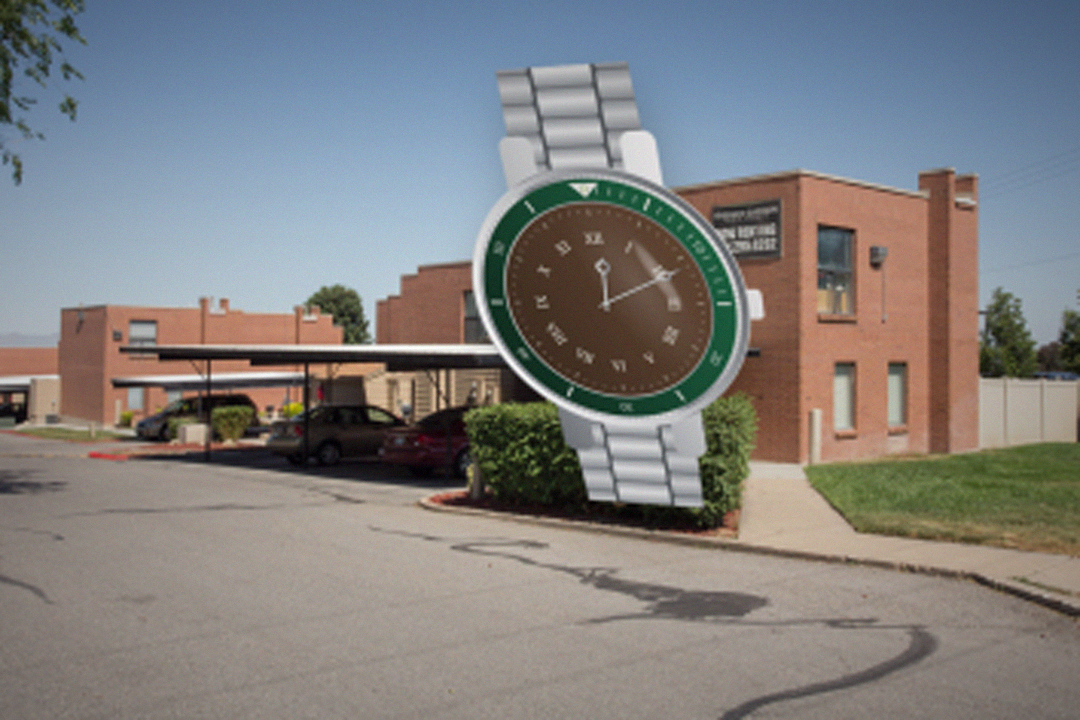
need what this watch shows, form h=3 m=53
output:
h=12 m=11
